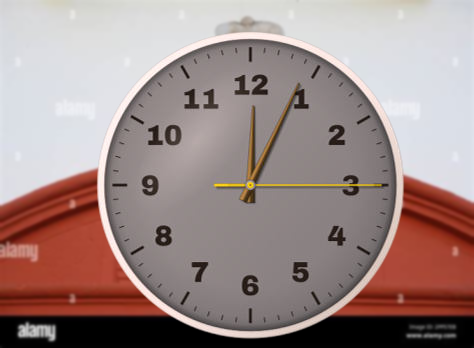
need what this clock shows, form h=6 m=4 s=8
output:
h=12 m=4 s=15
